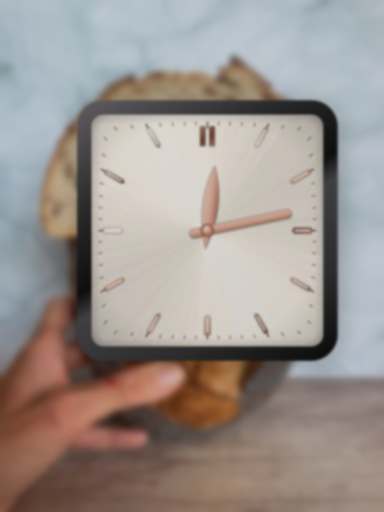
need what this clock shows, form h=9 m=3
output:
h=12 m=13
